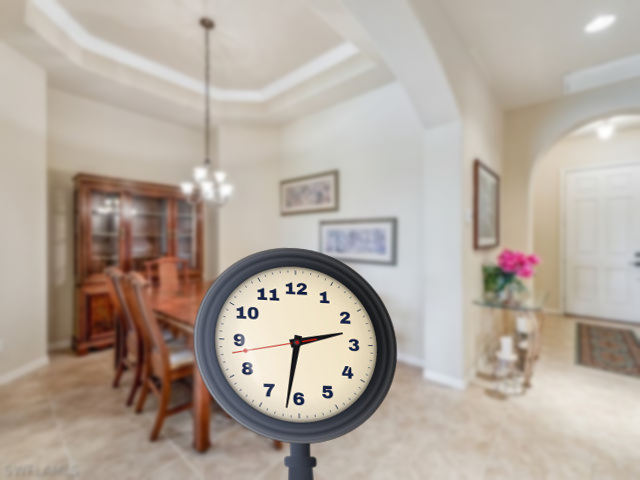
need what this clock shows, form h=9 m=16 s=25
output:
h=2 m=31 s=43
